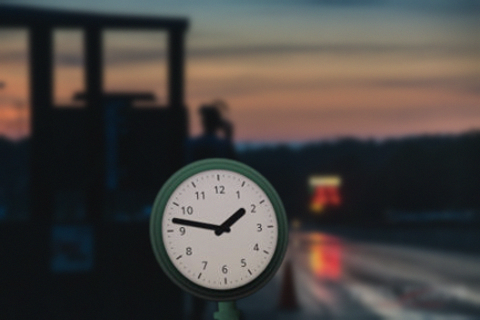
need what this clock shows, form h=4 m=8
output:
h=1 m=47
